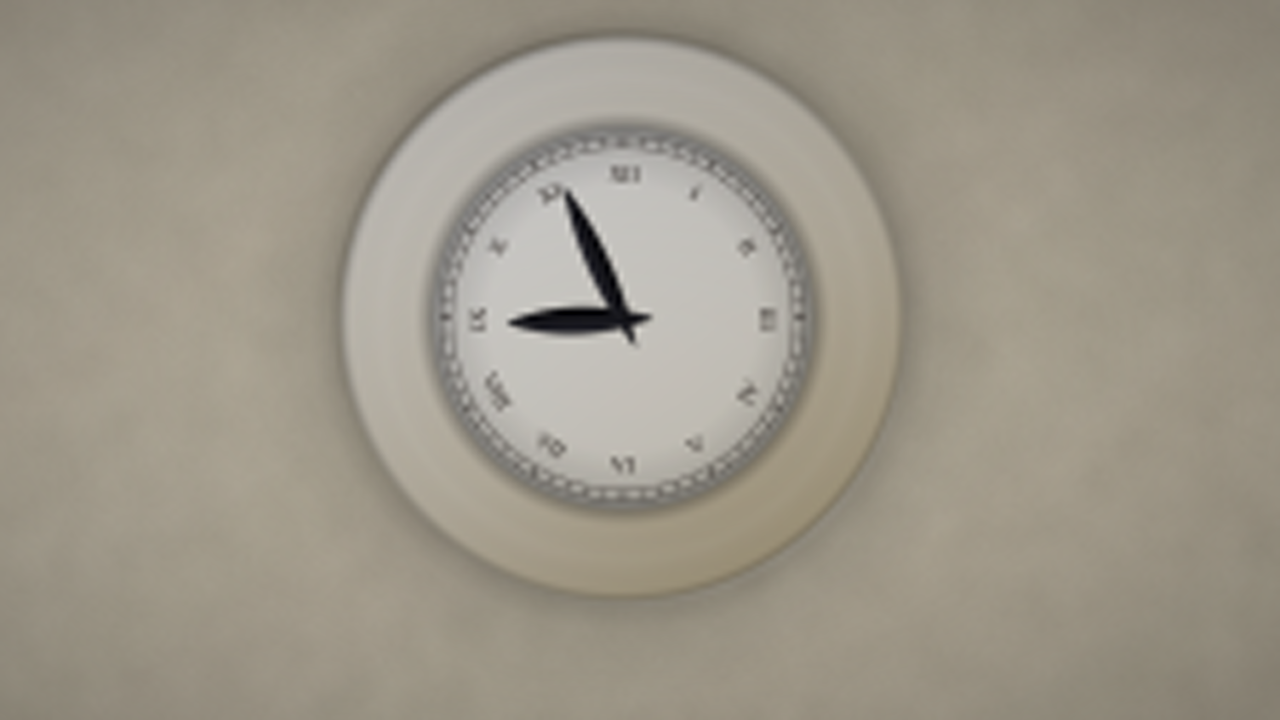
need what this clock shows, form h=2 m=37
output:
h=8 m=56
